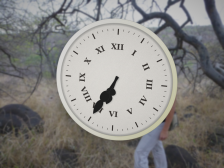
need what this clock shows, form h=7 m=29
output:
h=6 m=35
